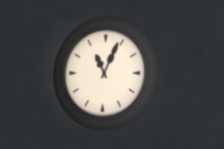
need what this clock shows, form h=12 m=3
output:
h=11 m=4
